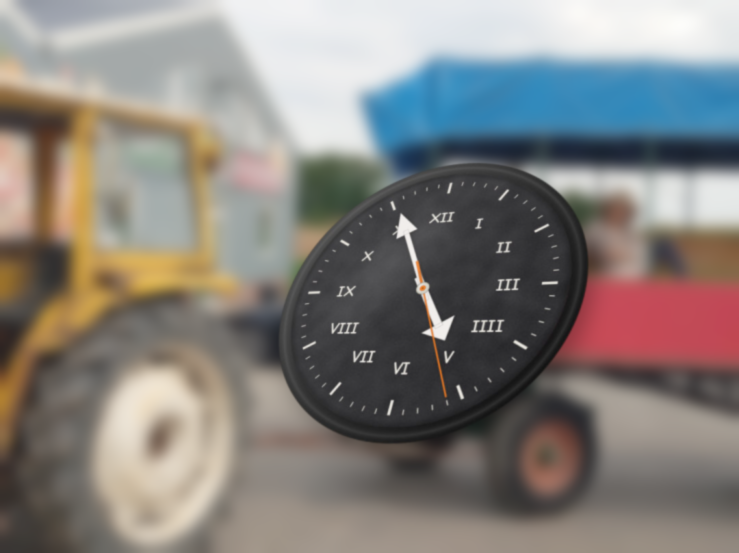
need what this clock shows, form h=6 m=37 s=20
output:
h=4 m=55 s=26
